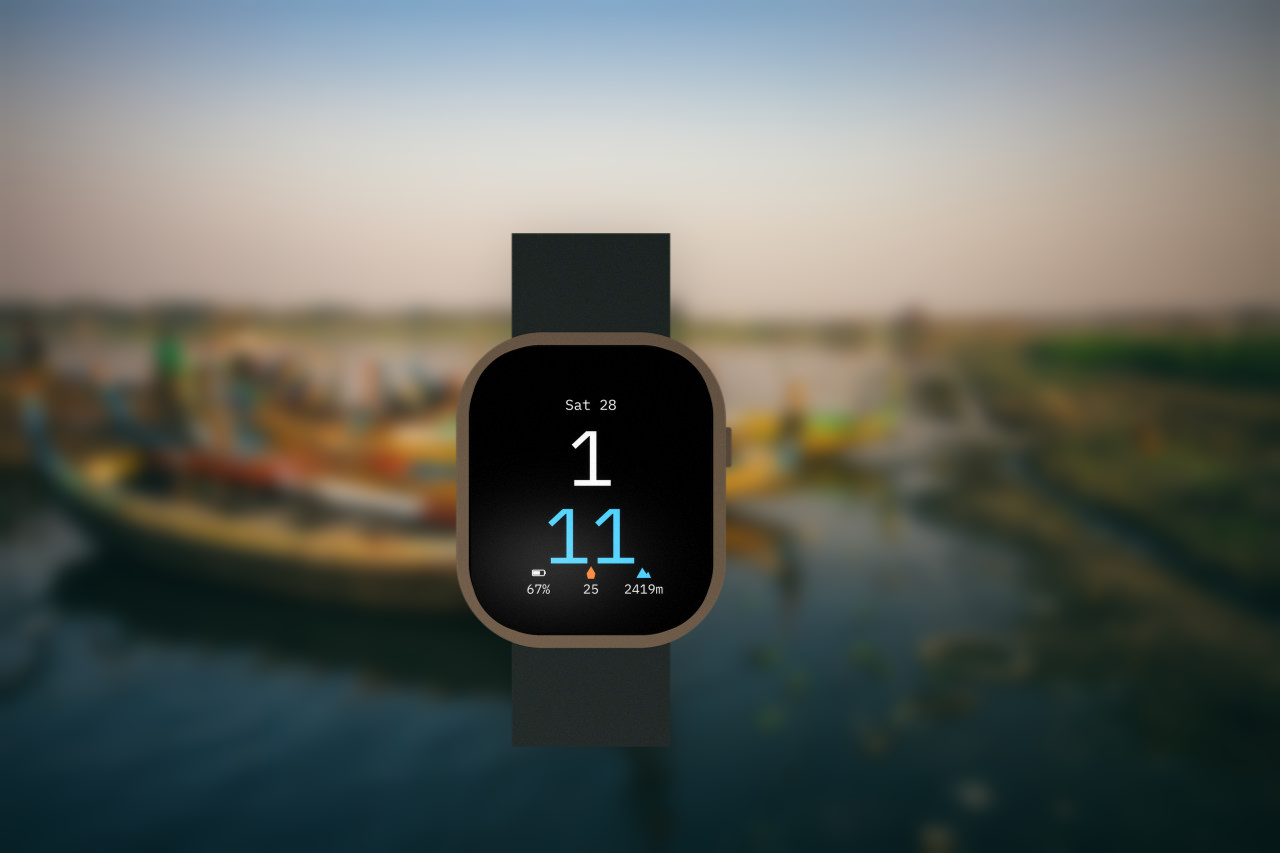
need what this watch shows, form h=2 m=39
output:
h=1 m=11
